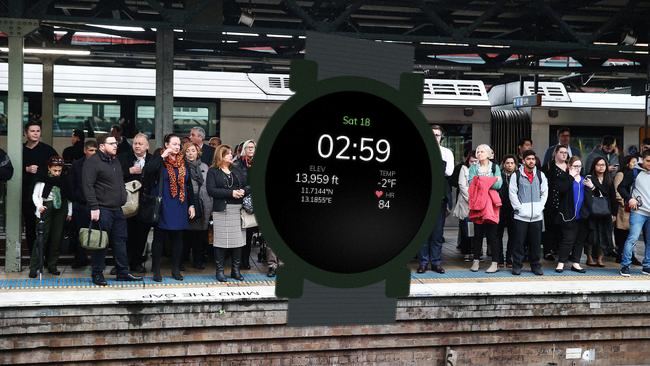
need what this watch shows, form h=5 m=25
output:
h=2 m=59
